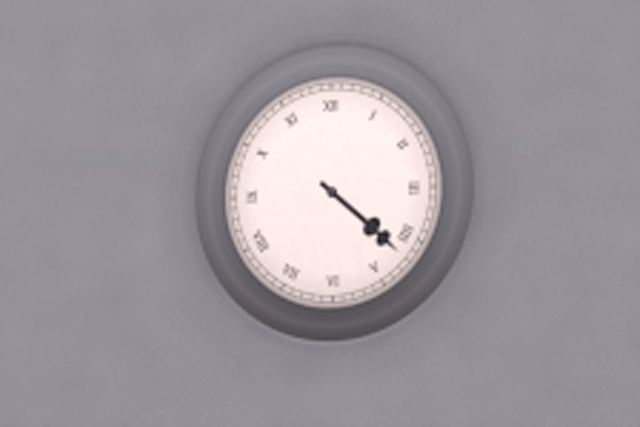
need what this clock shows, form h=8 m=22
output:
h=4 m=22
